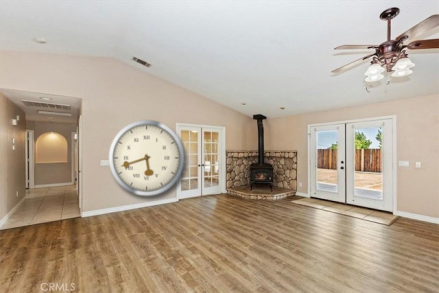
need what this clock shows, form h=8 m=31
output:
h=5 m=42
